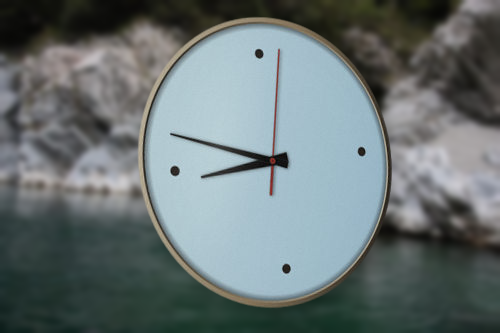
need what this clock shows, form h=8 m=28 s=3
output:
h=8 m=48 s=2
